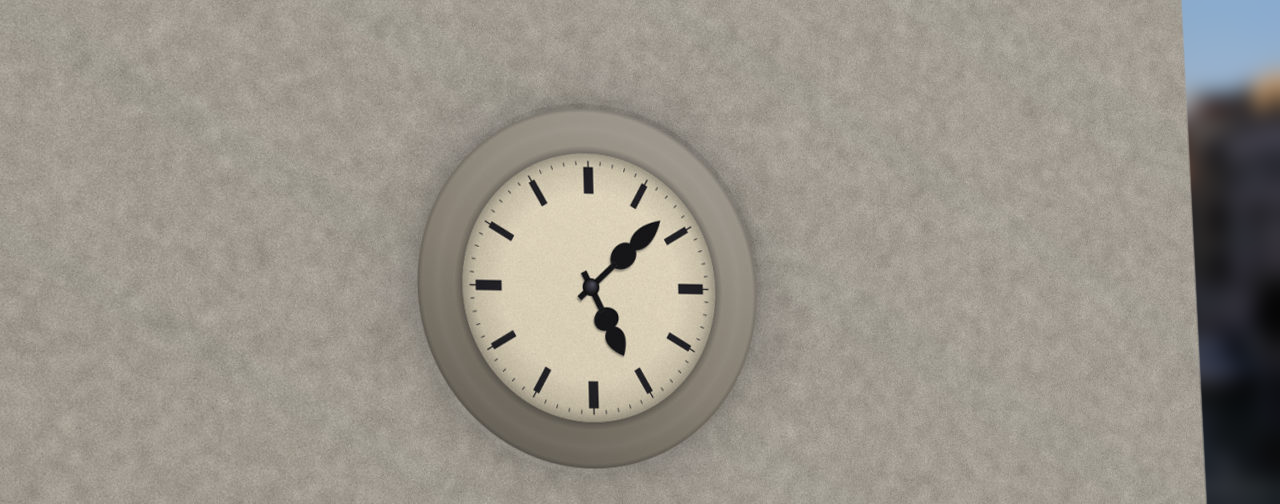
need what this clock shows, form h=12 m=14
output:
h=5 m=8
